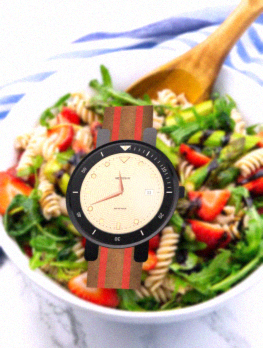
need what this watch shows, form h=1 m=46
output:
h=11 m=41
